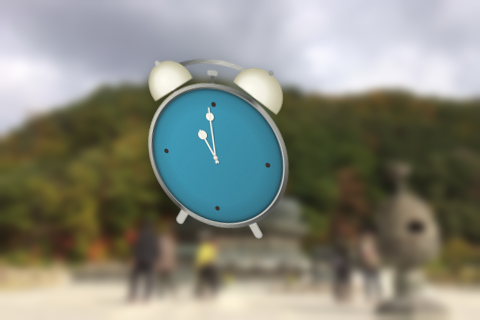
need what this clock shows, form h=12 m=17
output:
h=10 m=59
